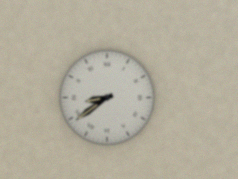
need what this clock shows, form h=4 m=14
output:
h=8 m=39
